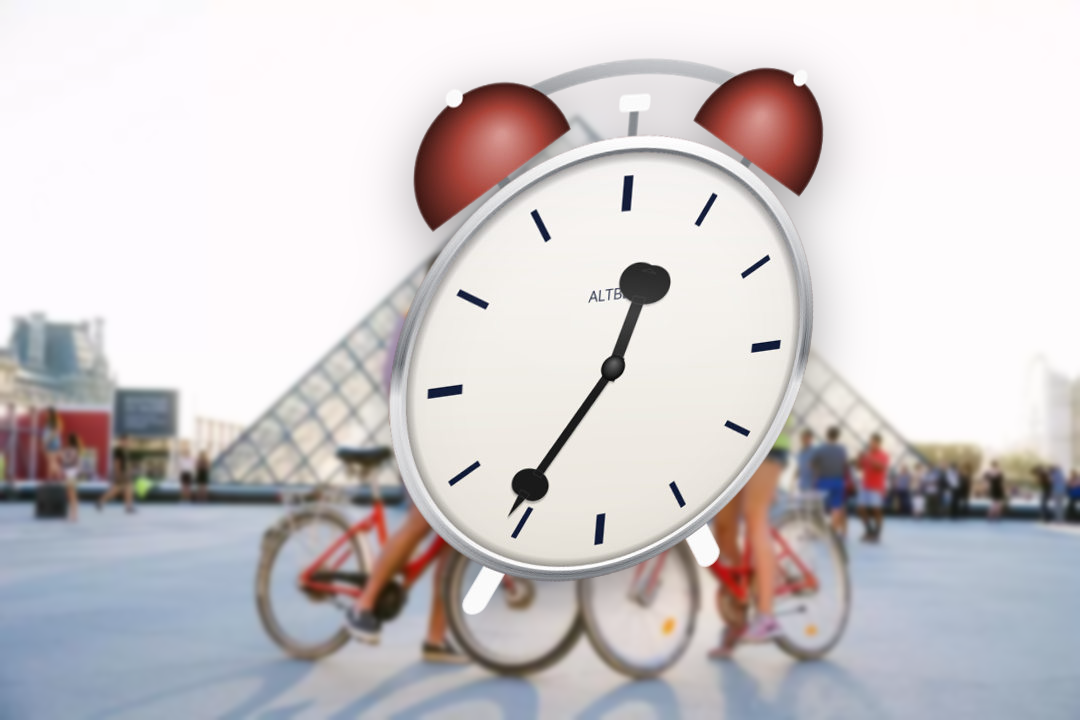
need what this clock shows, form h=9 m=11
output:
h=12 m=36
